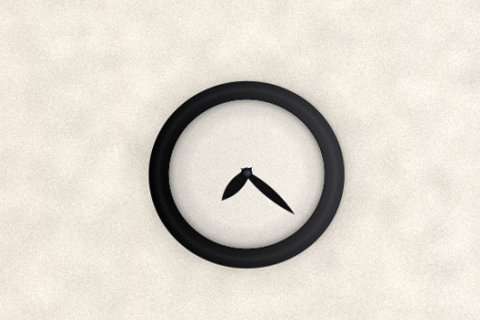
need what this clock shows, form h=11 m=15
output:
h=7 m=22
